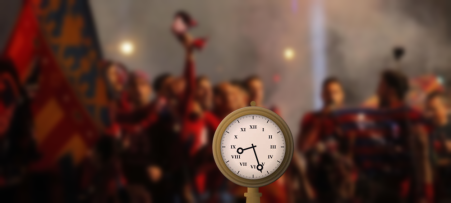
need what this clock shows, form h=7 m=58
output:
h=8 m=27
